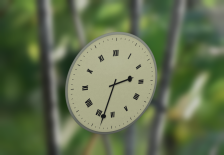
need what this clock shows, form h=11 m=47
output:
h=2 m=33
